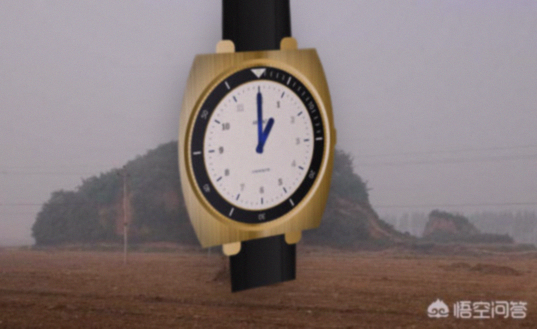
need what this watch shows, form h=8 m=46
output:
h=1 m=0
